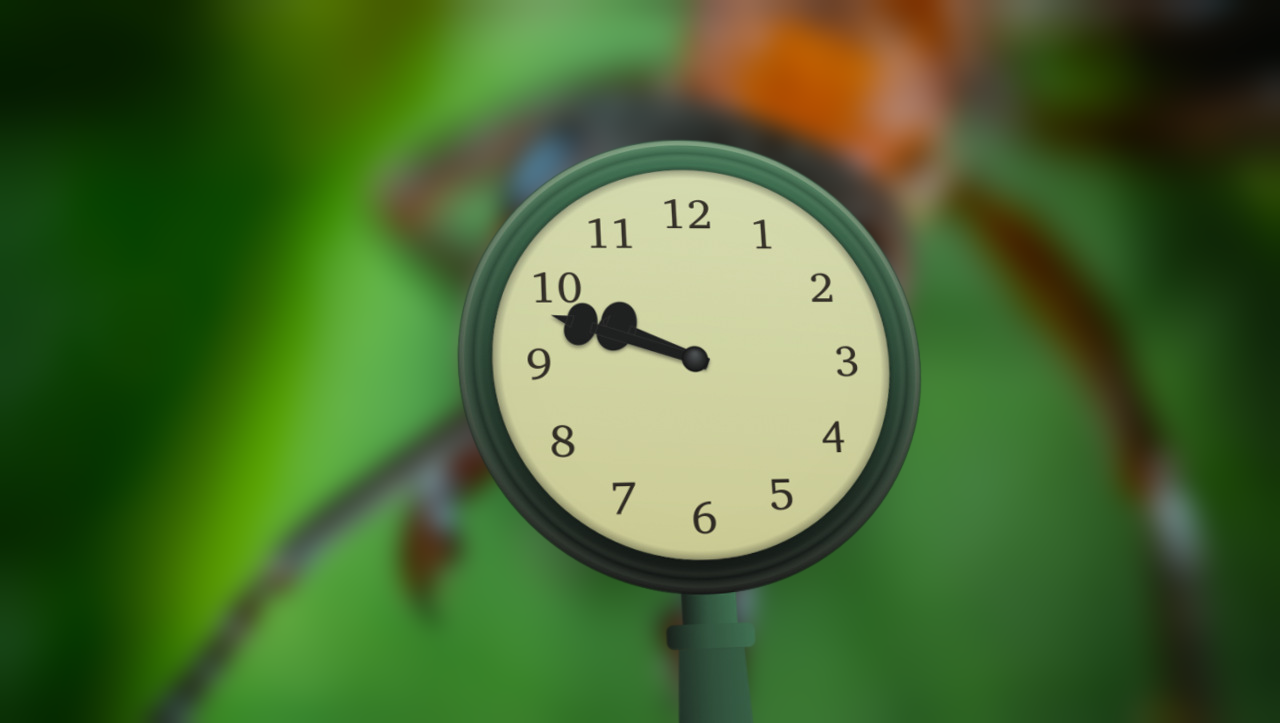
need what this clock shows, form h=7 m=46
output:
h=9 m=48
